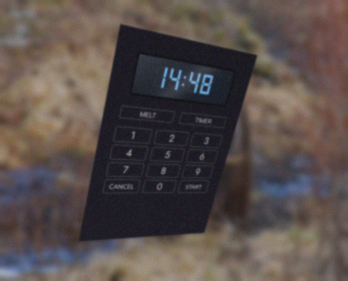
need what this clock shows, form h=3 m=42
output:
h=14 m=48
